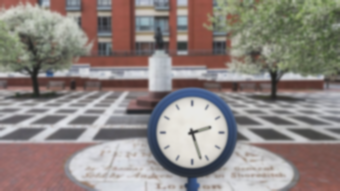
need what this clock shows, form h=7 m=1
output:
h=2 m=27
